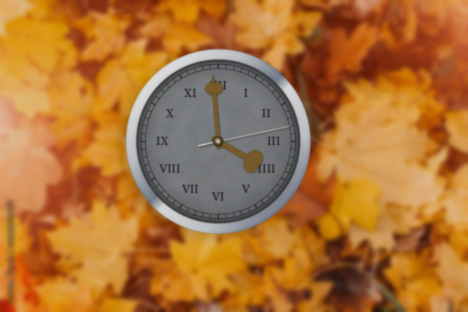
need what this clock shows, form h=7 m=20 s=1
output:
h=3 m=59 s=13
